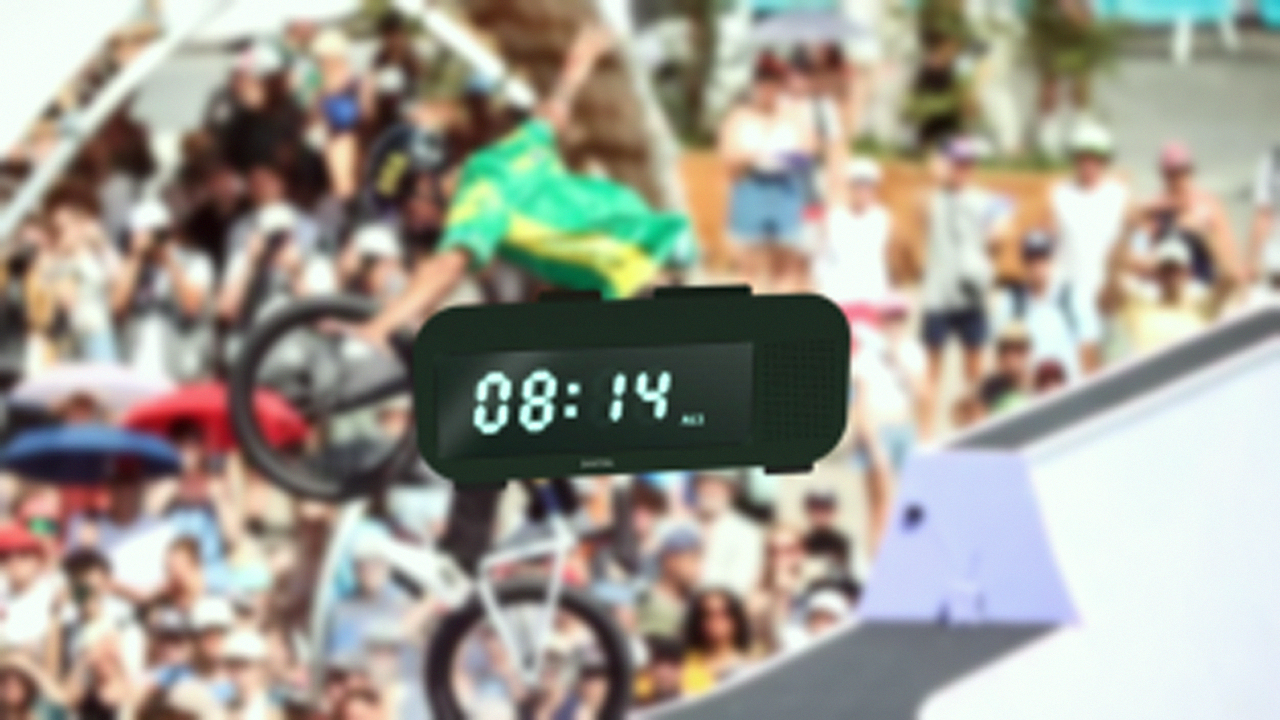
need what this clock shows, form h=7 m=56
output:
h=8 m=14
